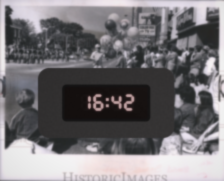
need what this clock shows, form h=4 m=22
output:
h=16 m=42
